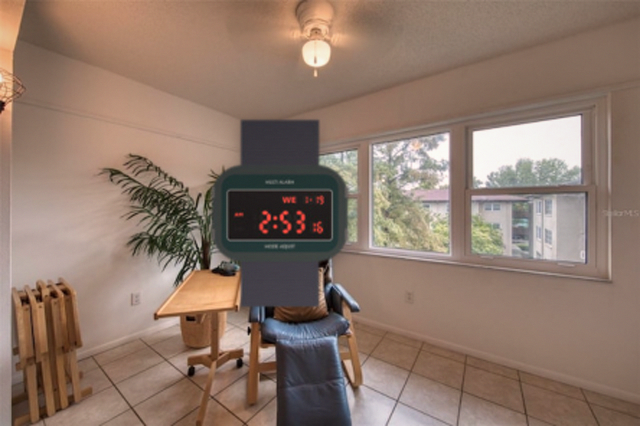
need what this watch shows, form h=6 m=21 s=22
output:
h=2 m=53 s=16
